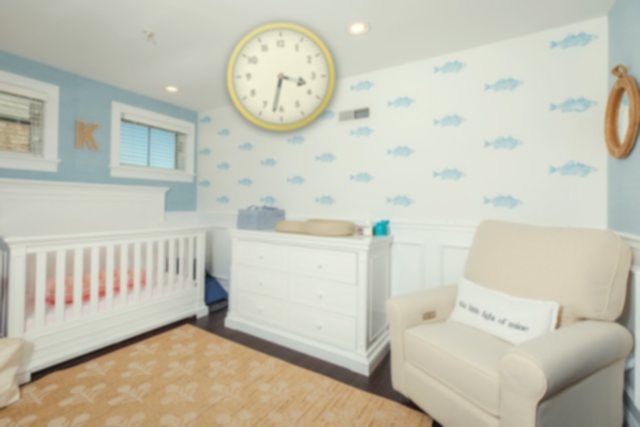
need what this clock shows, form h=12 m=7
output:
h=3 m=32
